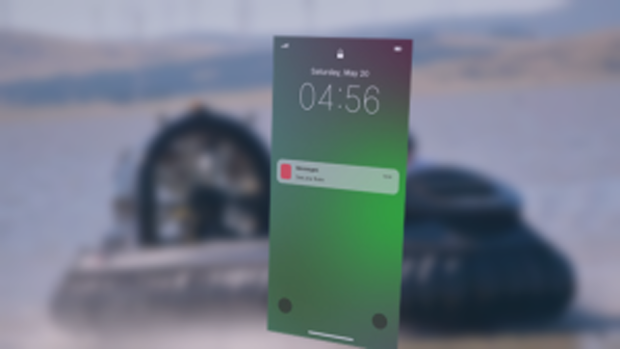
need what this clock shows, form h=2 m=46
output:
h=4 m=56
